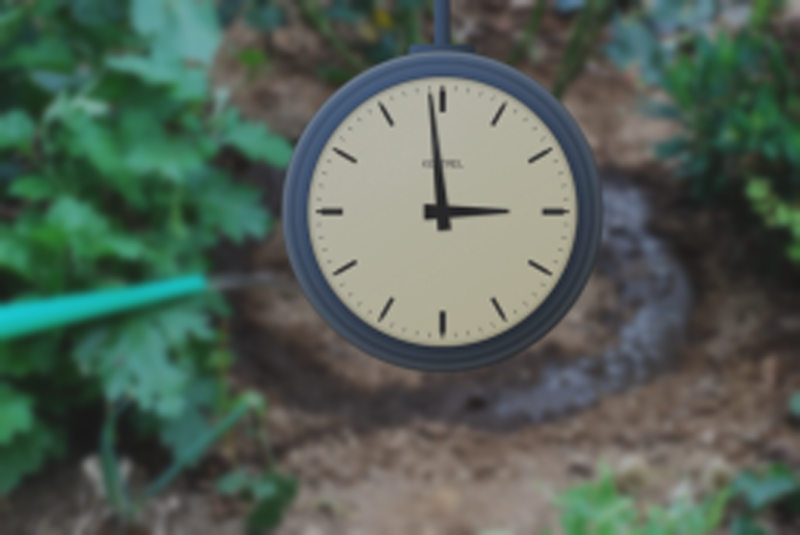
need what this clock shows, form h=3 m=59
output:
h=2 m=59
